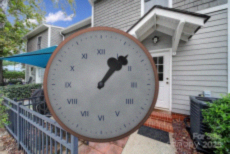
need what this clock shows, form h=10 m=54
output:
h=1 m=7
